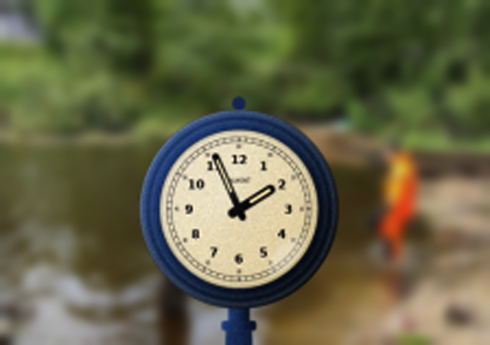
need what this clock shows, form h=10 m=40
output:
h=1 m=56
